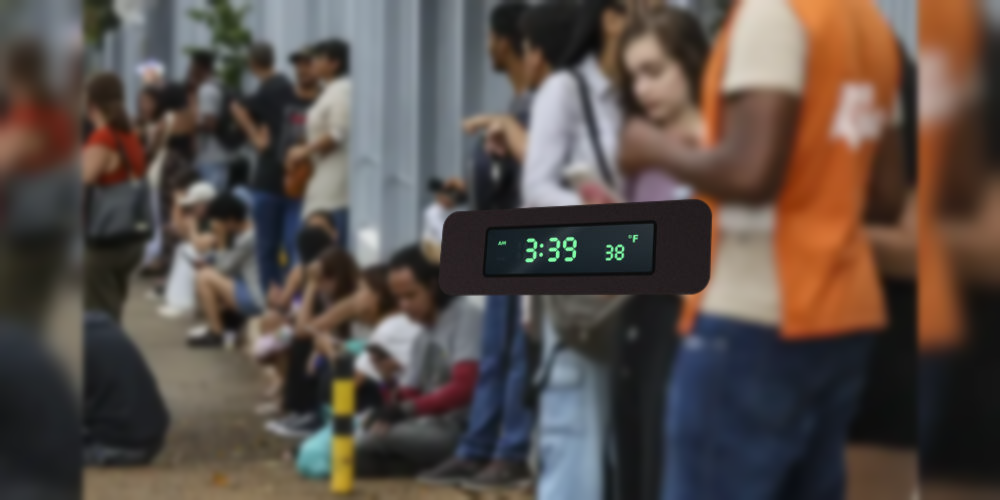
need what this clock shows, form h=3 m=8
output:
h=3 m=39
